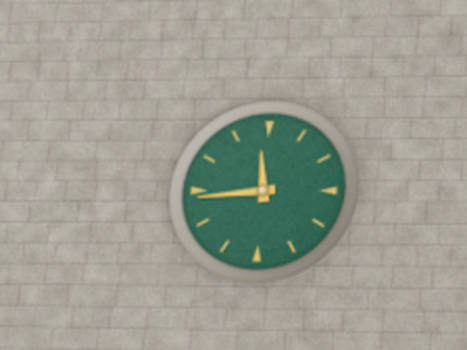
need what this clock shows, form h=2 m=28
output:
h=11 m=44
